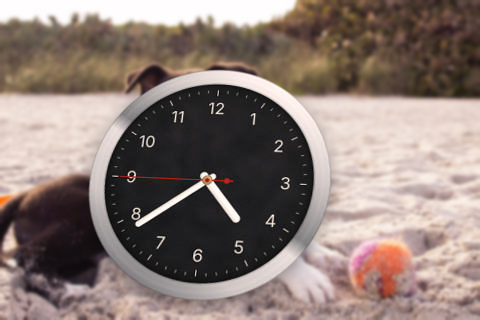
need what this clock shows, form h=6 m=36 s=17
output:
h=4 m=38 s=45
